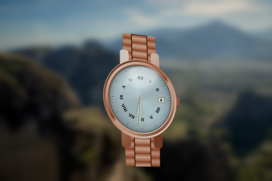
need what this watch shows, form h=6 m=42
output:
h=6 m=31
